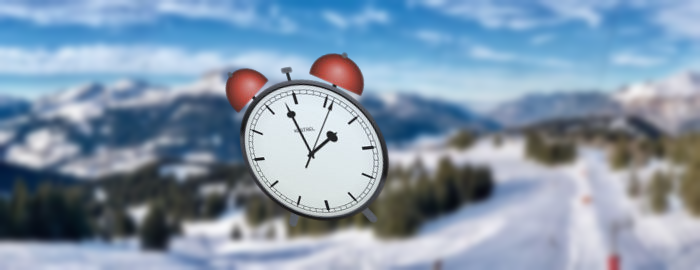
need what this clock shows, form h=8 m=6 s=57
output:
h=1 m=58 s=6
